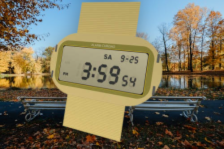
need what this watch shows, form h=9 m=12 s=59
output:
h=3 m=59 s=54
